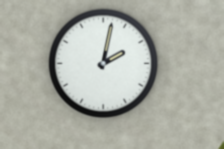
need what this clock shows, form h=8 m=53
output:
h=2 m=2
